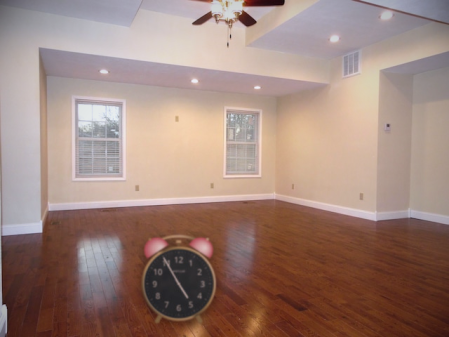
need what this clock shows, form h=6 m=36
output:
h=4 m=55
